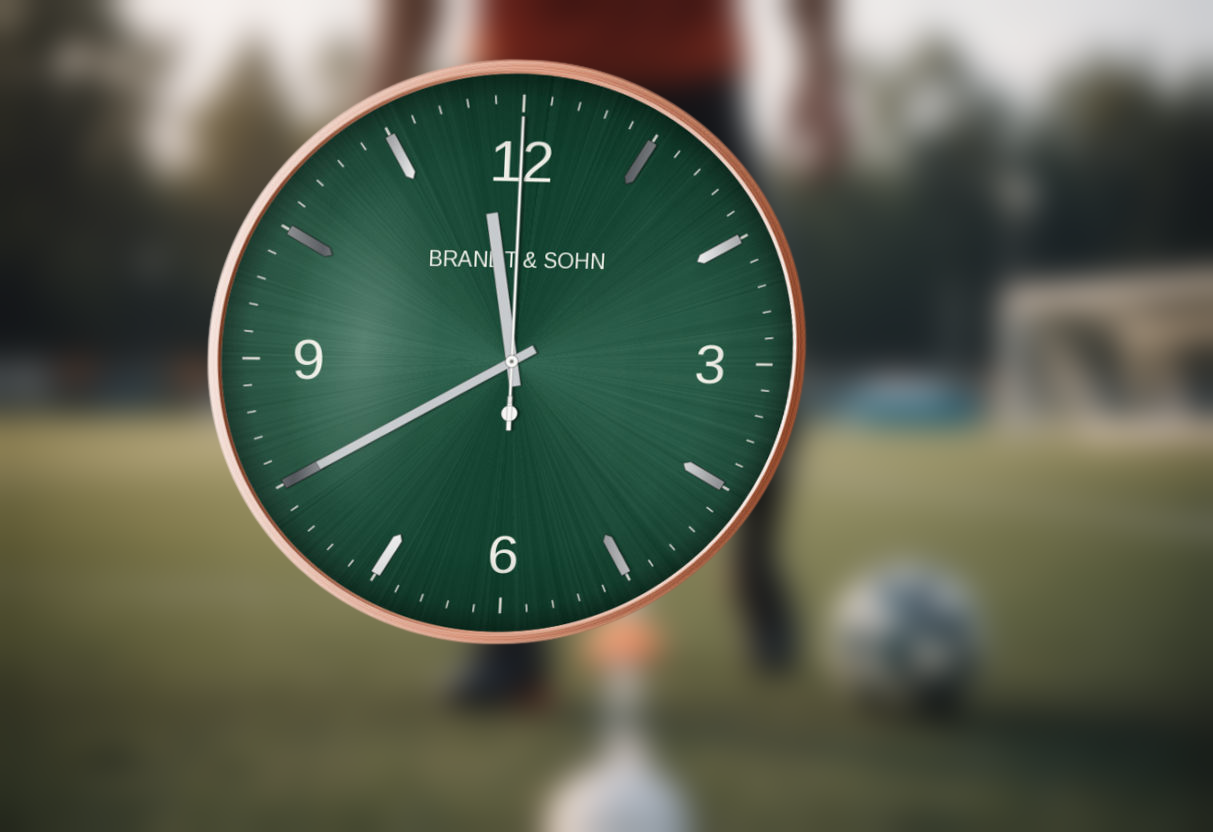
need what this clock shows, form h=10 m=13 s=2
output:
h=11 m=40 s=0
